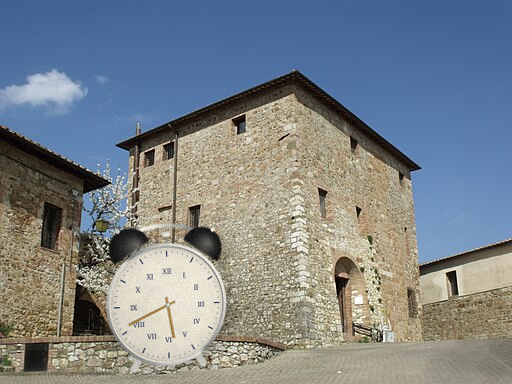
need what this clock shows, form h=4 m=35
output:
h=5 m=41
